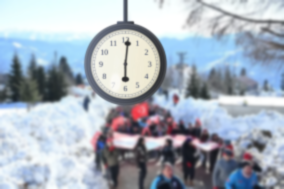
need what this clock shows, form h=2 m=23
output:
h=6 m=1
